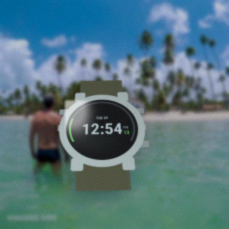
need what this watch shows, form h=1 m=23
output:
h=12 m=54
